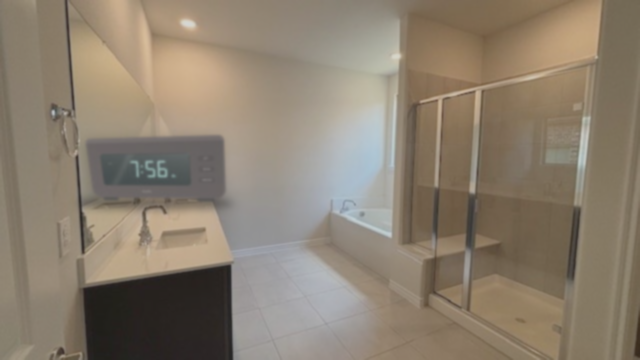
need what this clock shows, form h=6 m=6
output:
h=7 m=56
